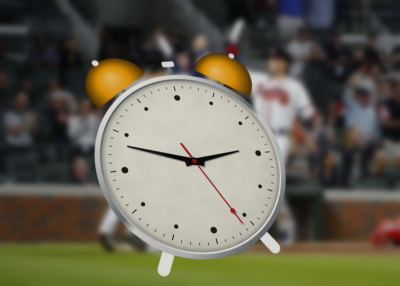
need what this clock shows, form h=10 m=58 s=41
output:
h=2 m=48 s=26
